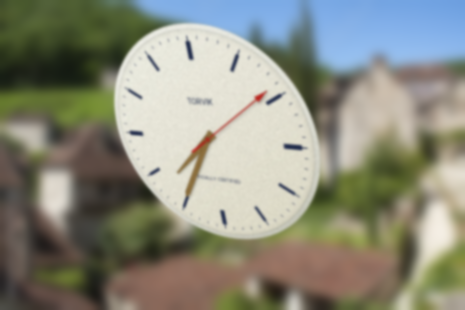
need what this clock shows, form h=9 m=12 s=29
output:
h=7 m=35 s=9
